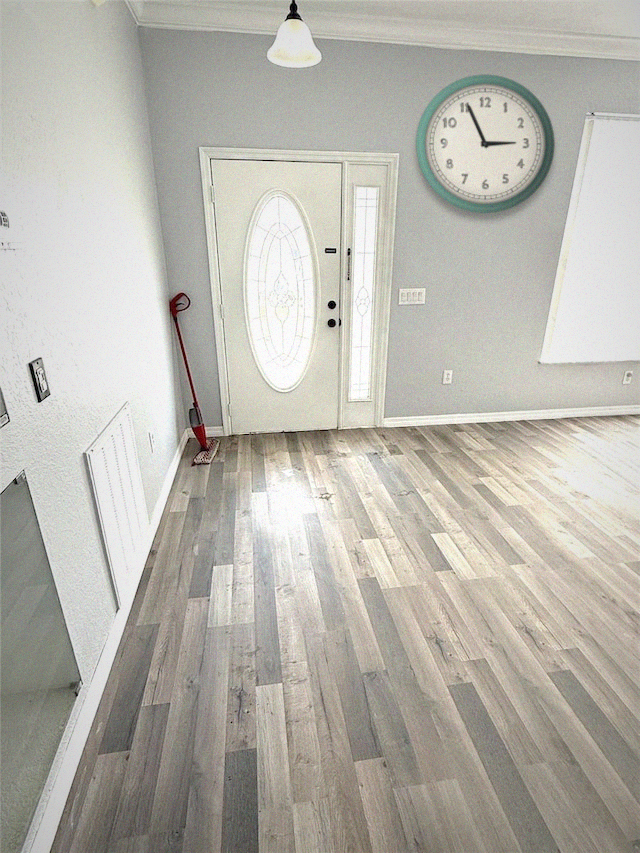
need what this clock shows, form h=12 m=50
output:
h=2 m=56
